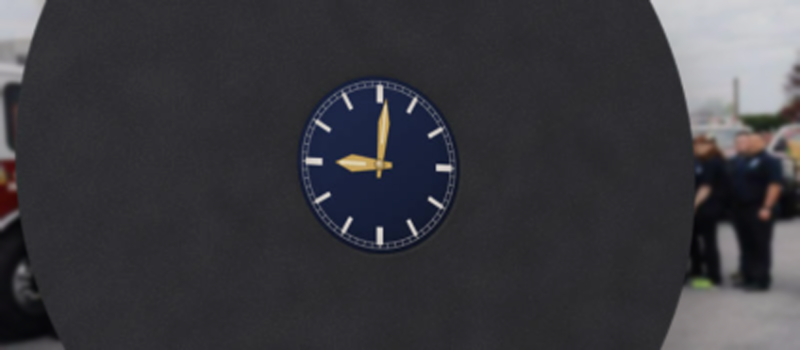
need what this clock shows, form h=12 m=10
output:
h=9 m=1
